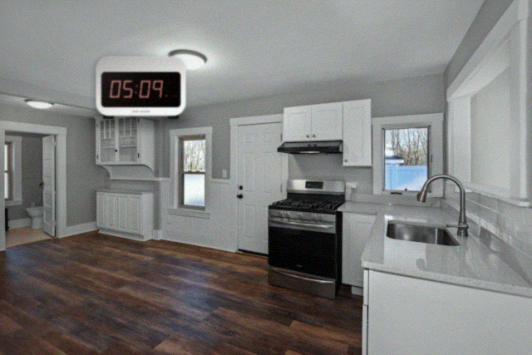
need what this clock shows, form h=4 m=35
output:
h=5 m=9
